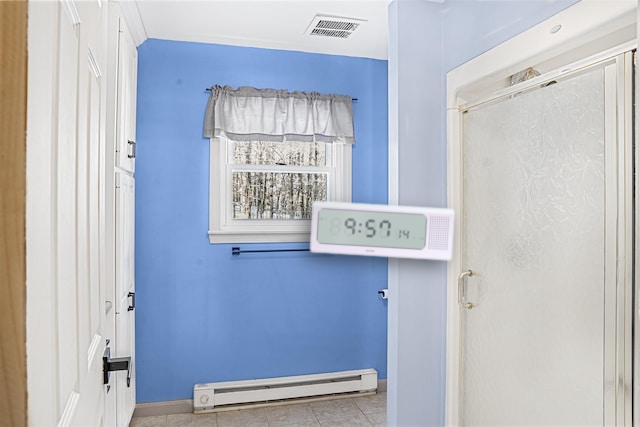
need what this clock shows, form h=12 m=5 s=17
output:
h=9 m=57 s=14
